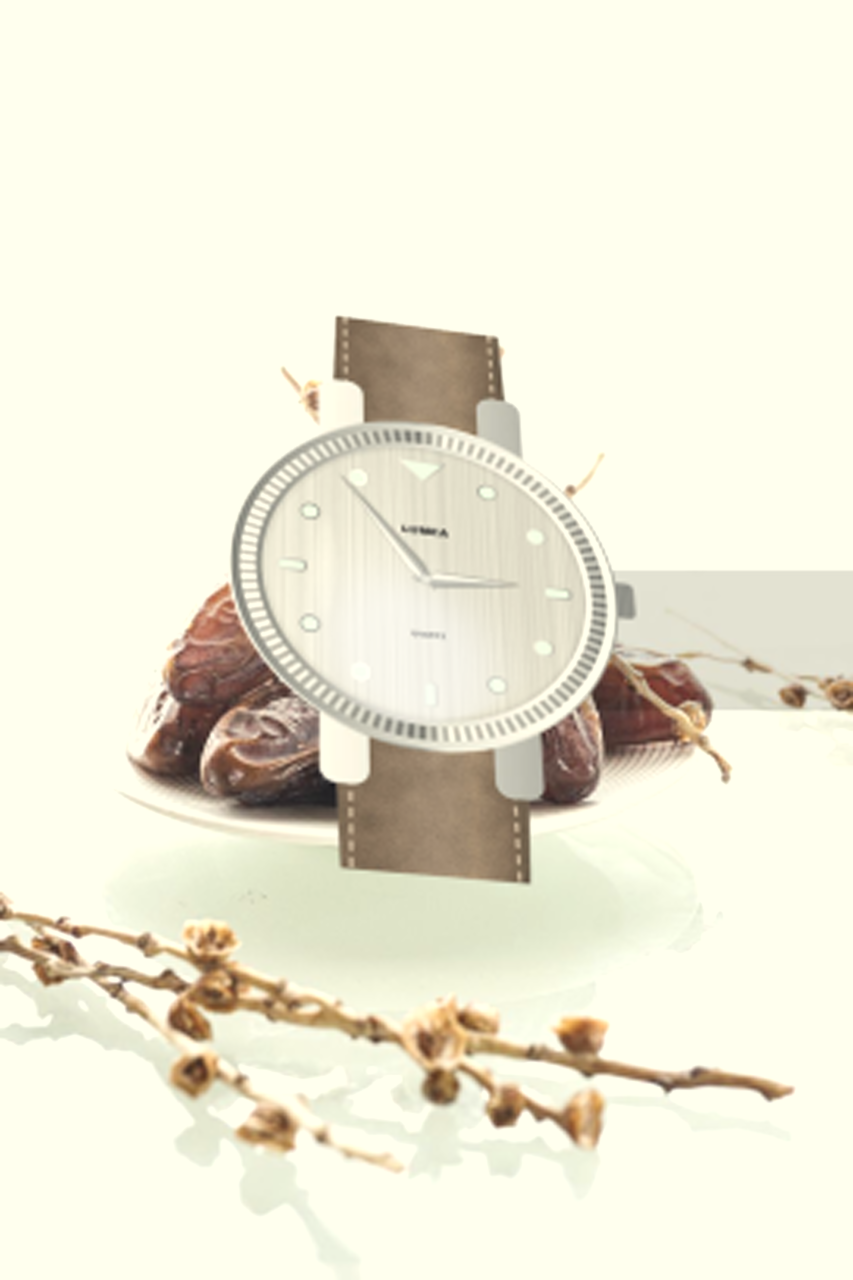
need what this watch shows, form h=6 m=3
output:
h=2 m=54
